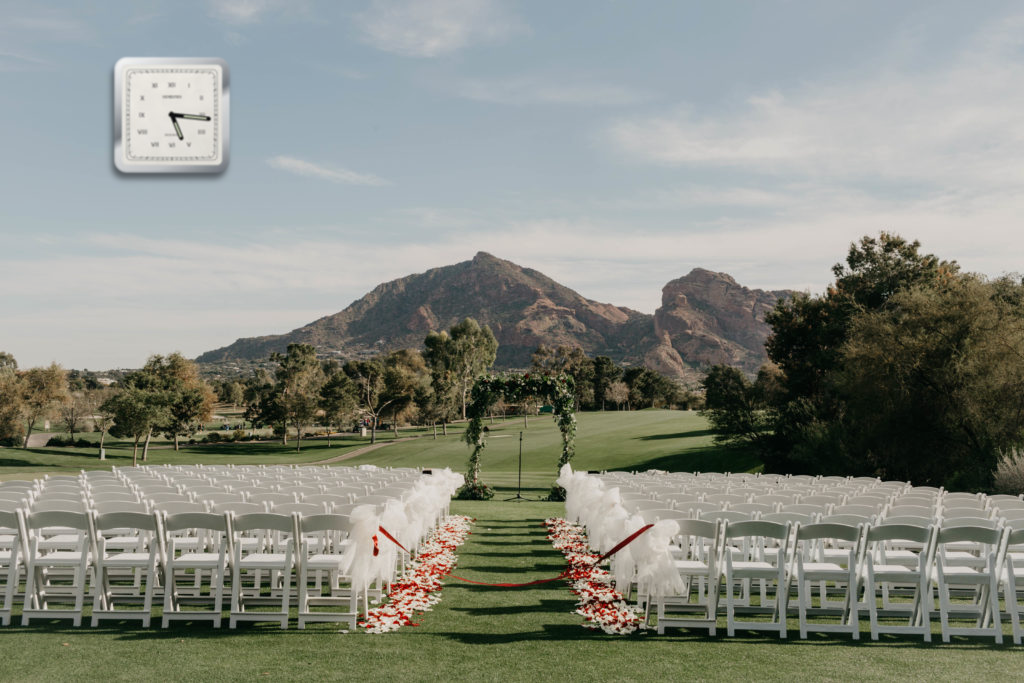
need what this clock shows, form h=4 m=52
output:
h=5 m=16
